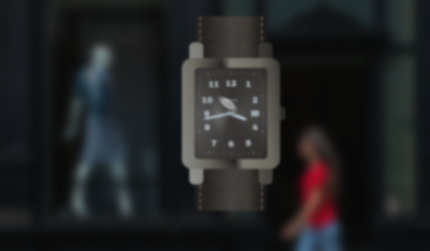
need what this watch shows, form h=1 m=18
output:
h=3 m=43
